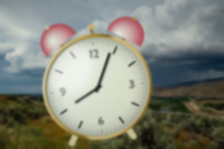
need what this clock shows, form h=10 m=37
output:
h=8 m=4
